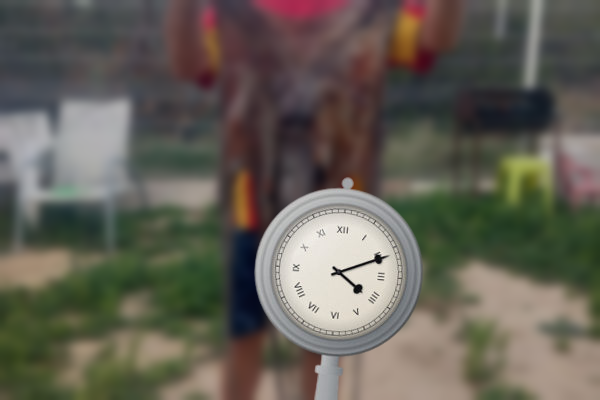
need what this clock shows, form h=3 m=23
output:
h=4 m=11
